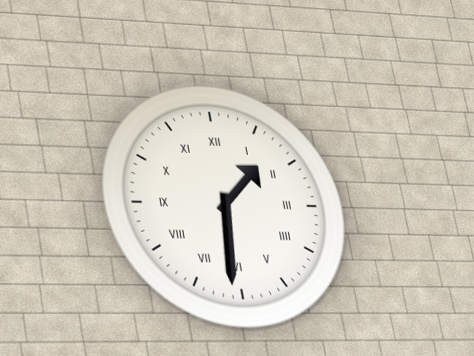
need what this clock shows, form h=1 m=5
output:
h=1 m=31
